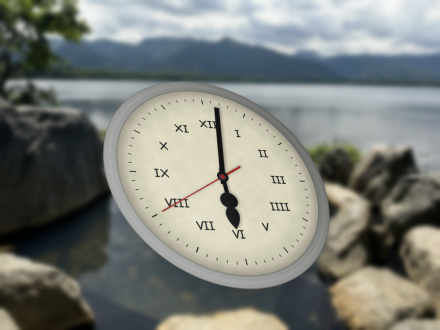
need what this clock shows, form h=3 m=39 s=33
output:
h=6 m=1 s=40
